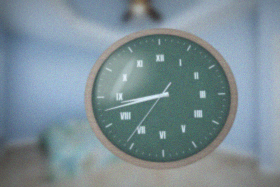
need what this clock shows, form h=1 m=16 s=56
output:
h=8 m=42 s=36
